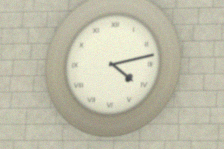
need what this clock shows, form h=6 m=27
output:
h=4 m=13
